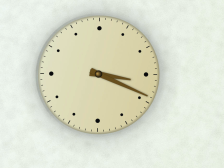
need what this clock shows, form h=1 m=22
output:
h=3 m=19
